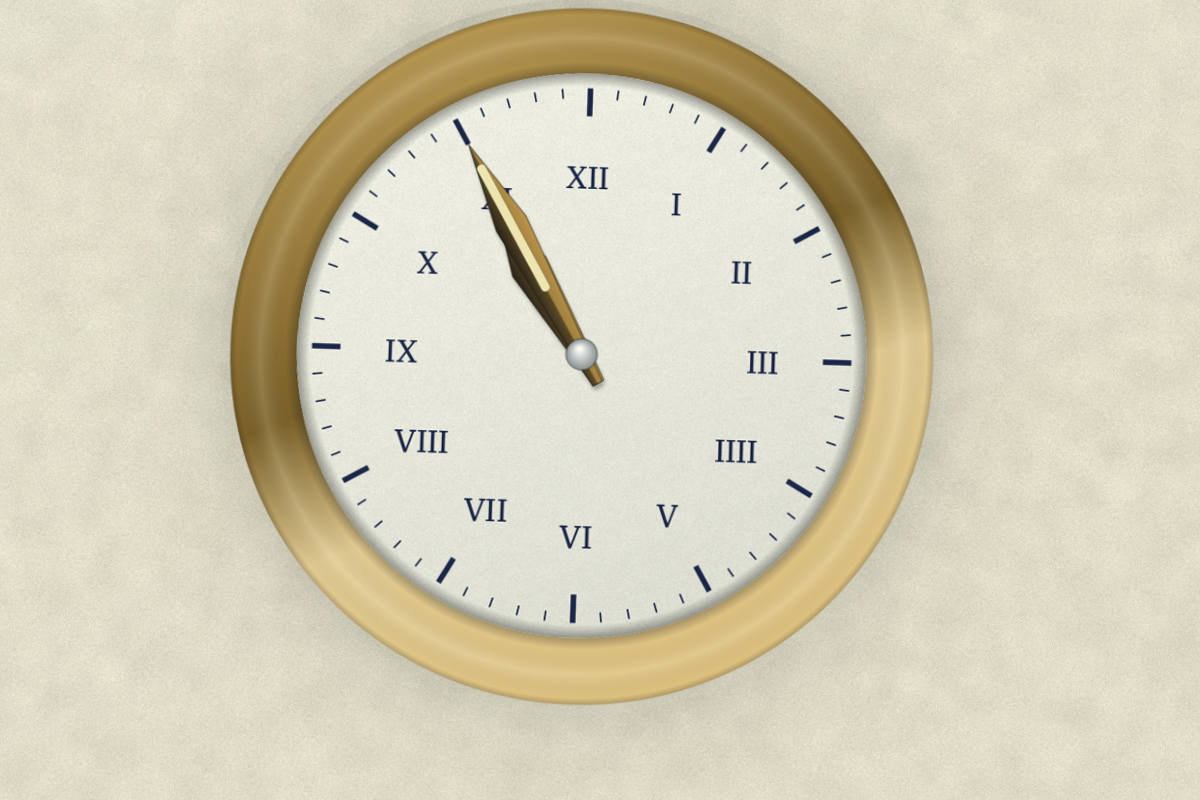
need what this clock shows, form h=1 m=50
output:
h=10 m=55
